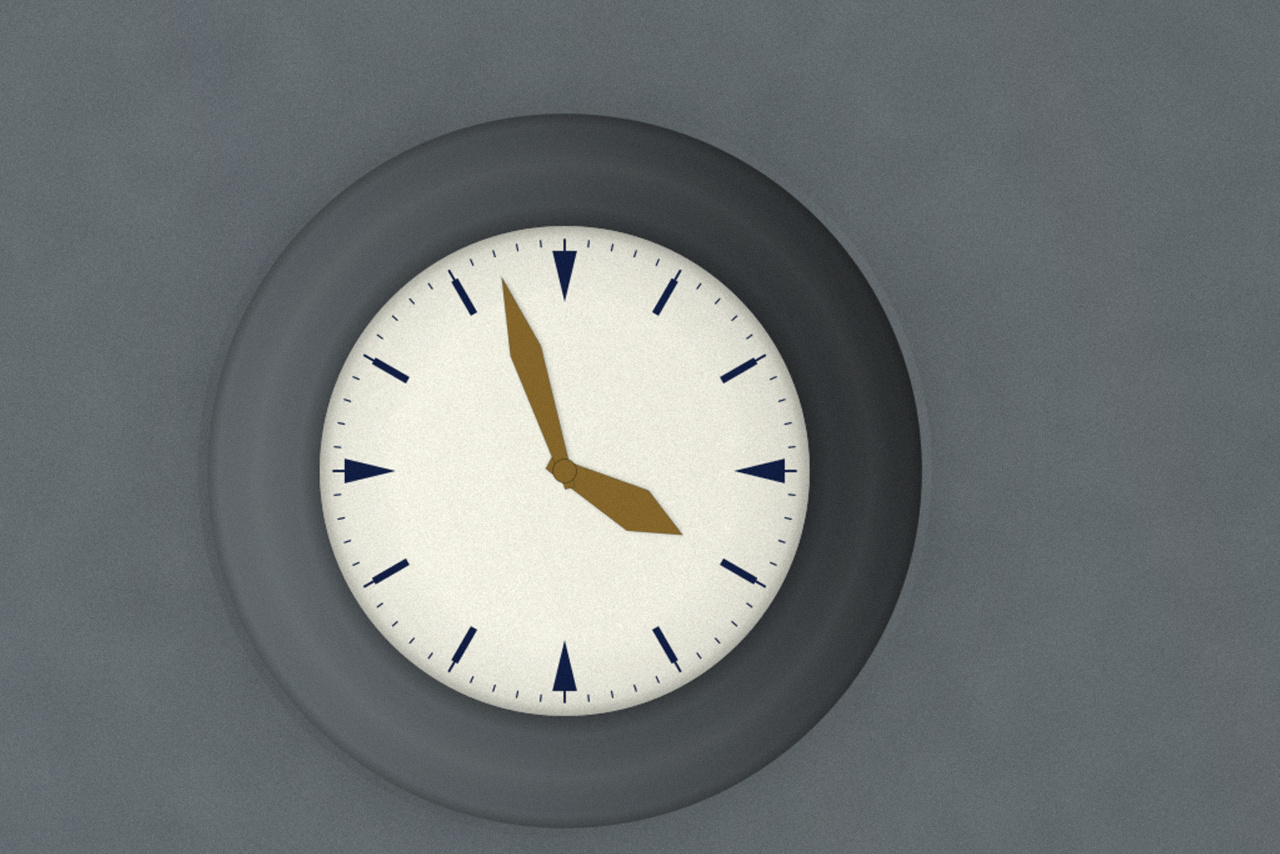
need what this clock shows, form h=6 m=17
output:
h=3 m=57
